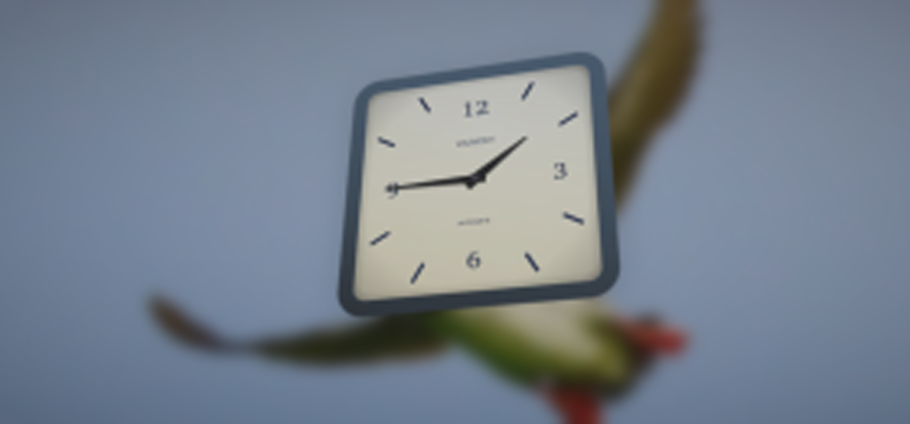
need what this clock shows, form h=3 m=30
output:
h=1 m=45
